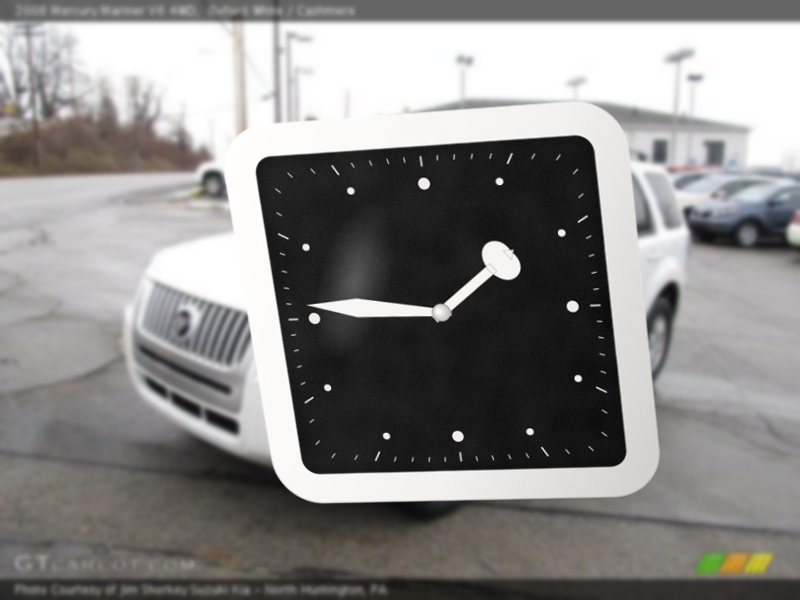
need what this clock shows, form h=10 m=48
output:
h=1 m=46
